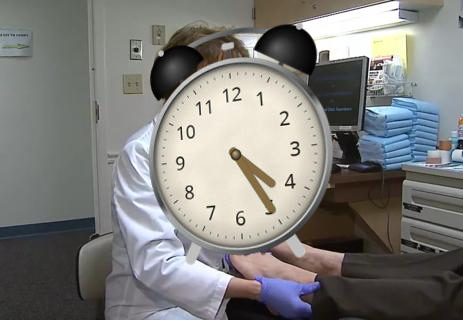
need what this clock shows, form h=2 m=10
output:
h=4 m=25
